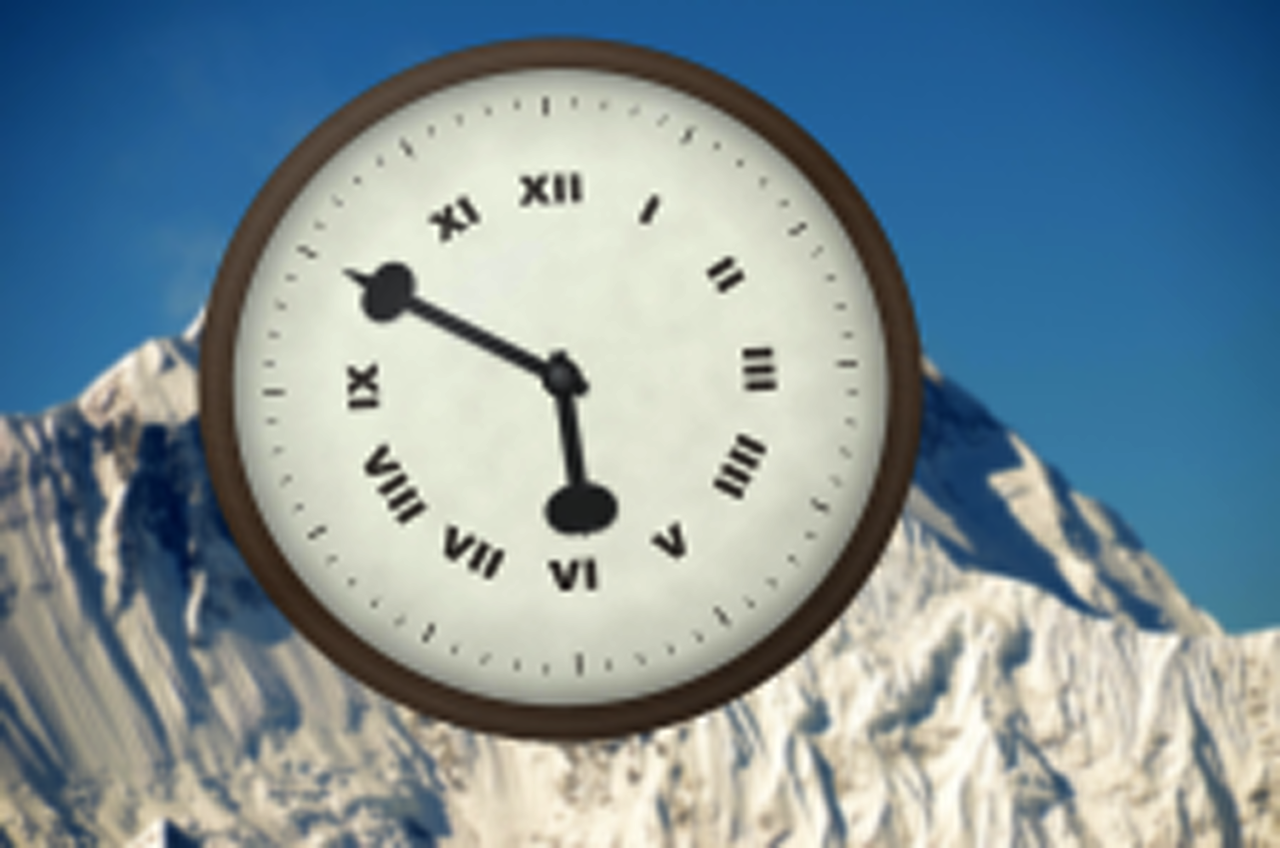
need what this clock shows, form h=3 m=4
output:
h=5 m=50
